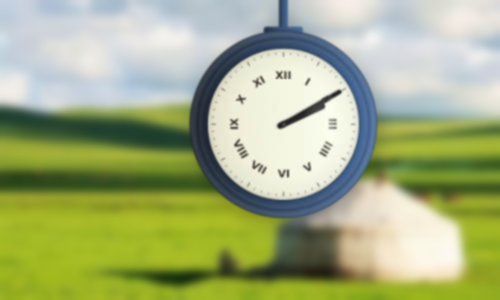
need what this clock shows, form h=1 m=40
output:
h=2 m=10
